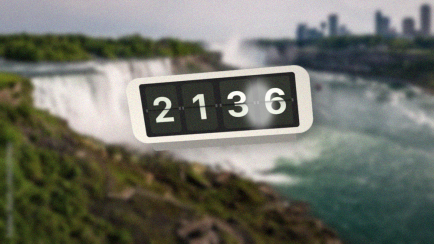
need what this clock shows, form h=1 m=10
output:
h=21 m=36
